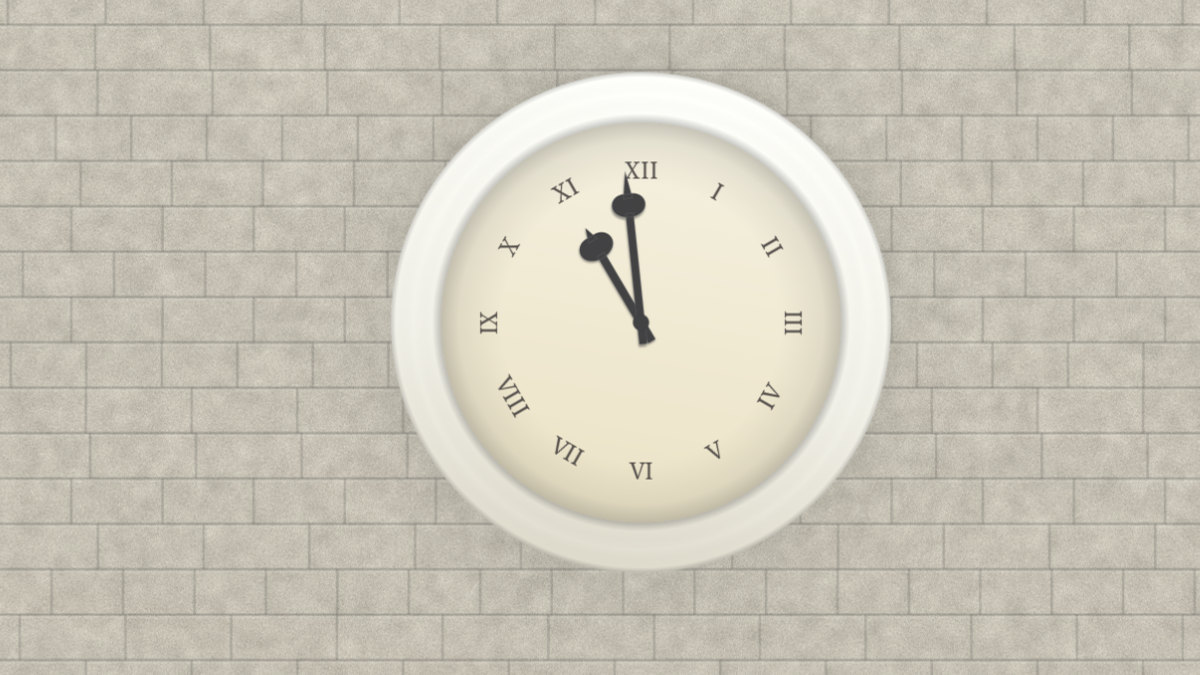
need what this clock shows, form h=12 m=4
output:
h=10 m=59
